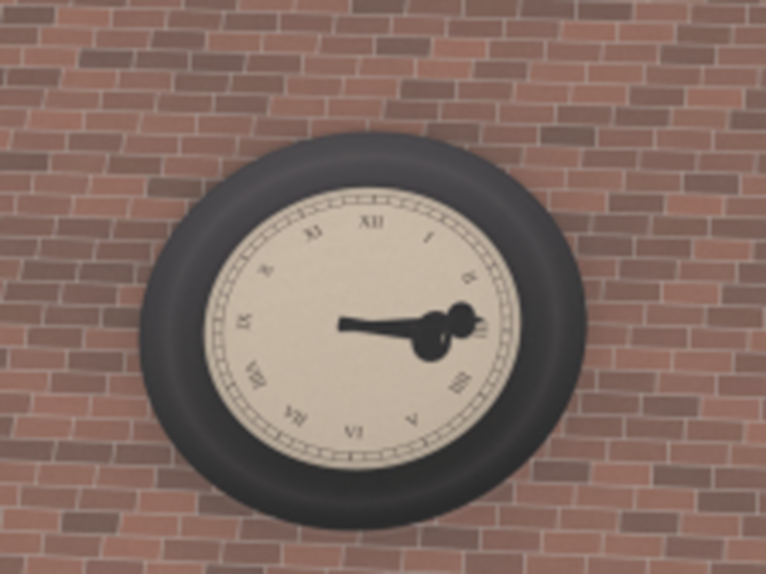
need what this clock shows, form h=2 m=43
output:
h=3 m=14
